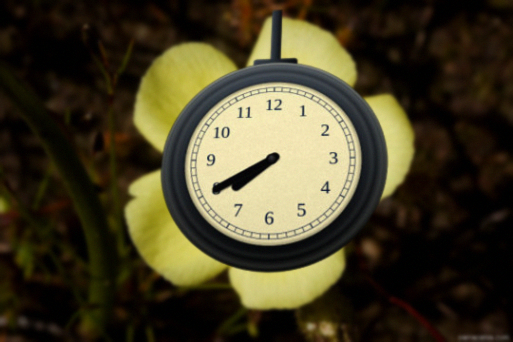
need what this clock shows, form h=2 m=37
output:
h=7 m=40
